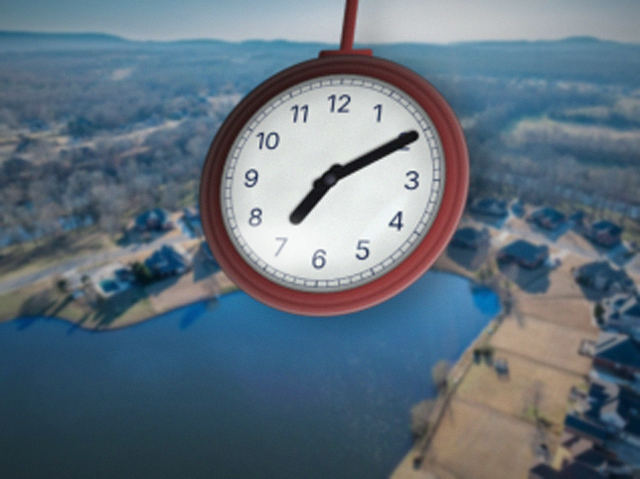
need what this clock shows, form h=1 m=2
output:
h=7 m=10
